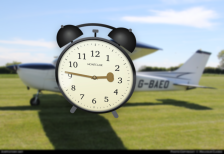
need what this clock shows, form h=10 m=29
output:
h=2 m=46
